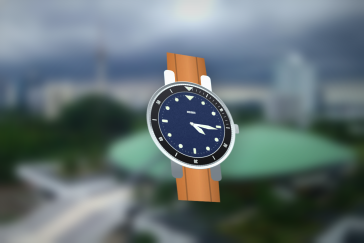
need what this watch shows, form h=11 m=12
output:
h=4 m=16
